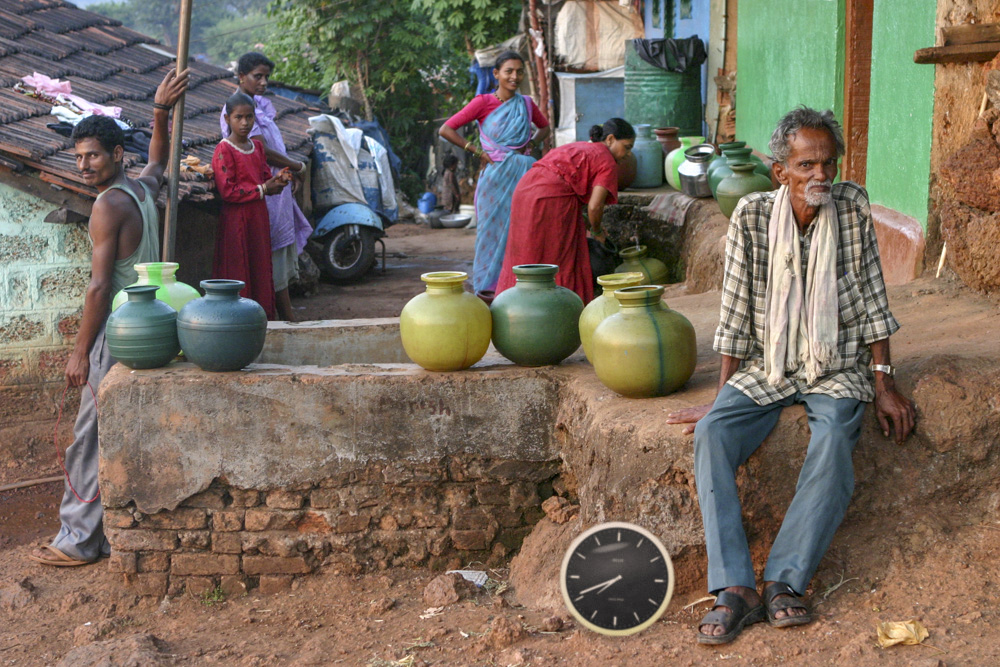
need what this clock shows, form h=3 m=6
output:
h=7 m=41
